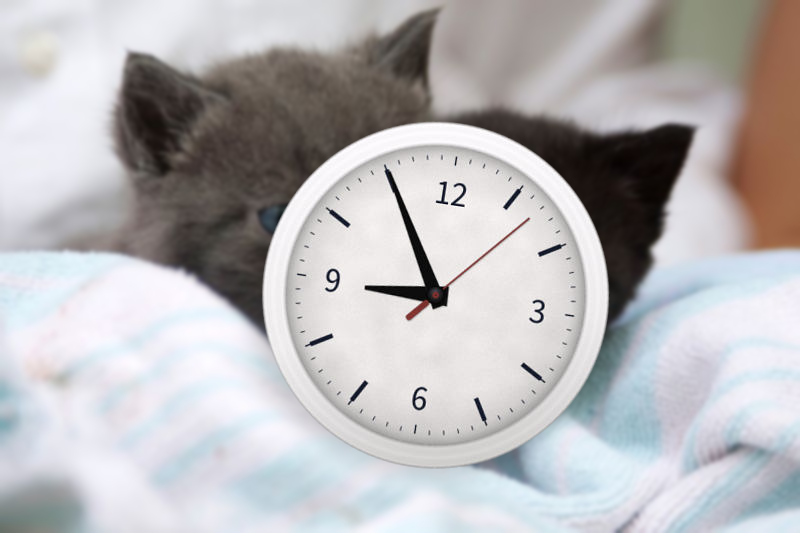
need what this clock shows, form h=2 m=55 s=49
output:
h=8 m=55 s=7
